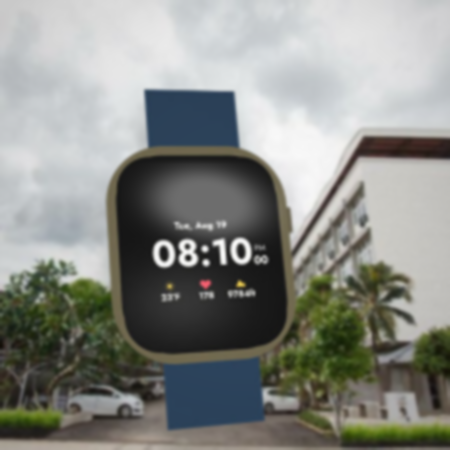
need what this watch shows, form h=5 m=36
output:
h=8 m=10
